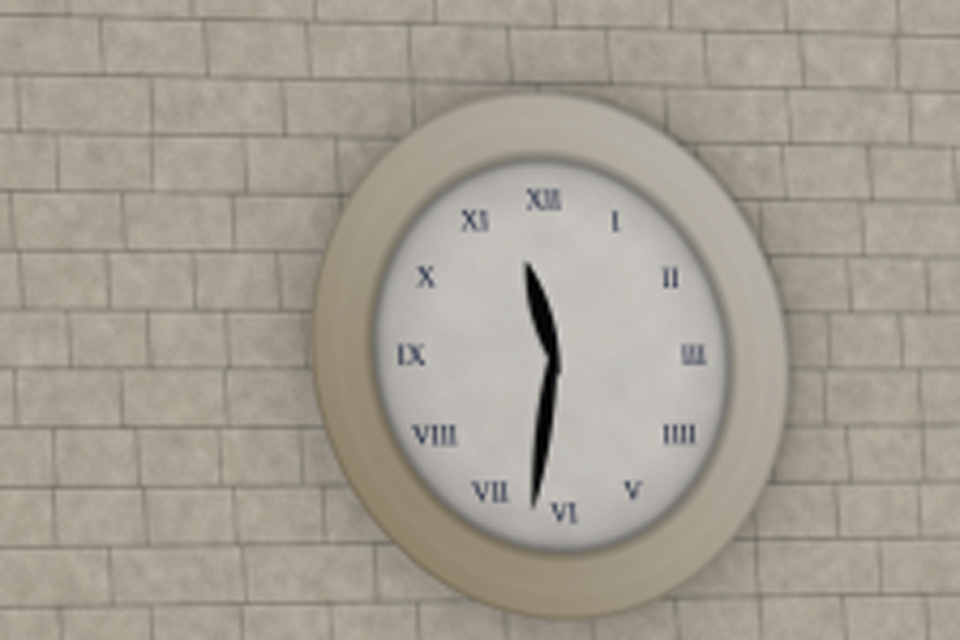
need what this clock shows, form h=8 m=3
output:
h=11 m=32
